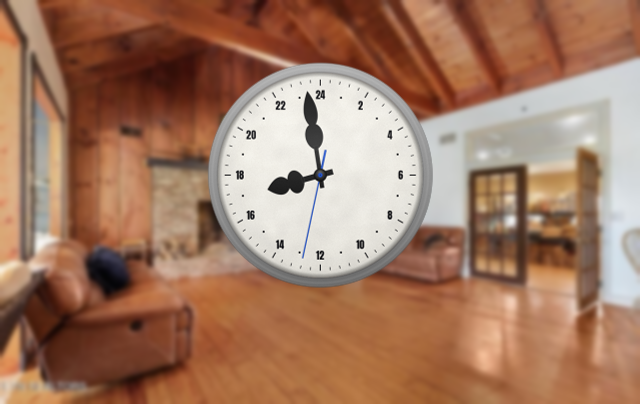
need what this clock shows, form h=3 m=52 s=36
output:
h=16 m=58 s=32
